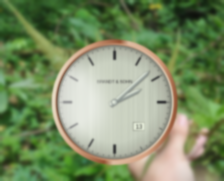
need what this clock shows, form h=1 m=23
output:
h=2 m=8
